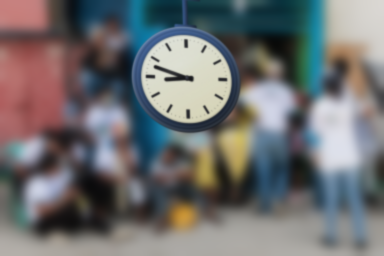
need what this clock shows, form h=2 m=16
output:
h=8 m=48
